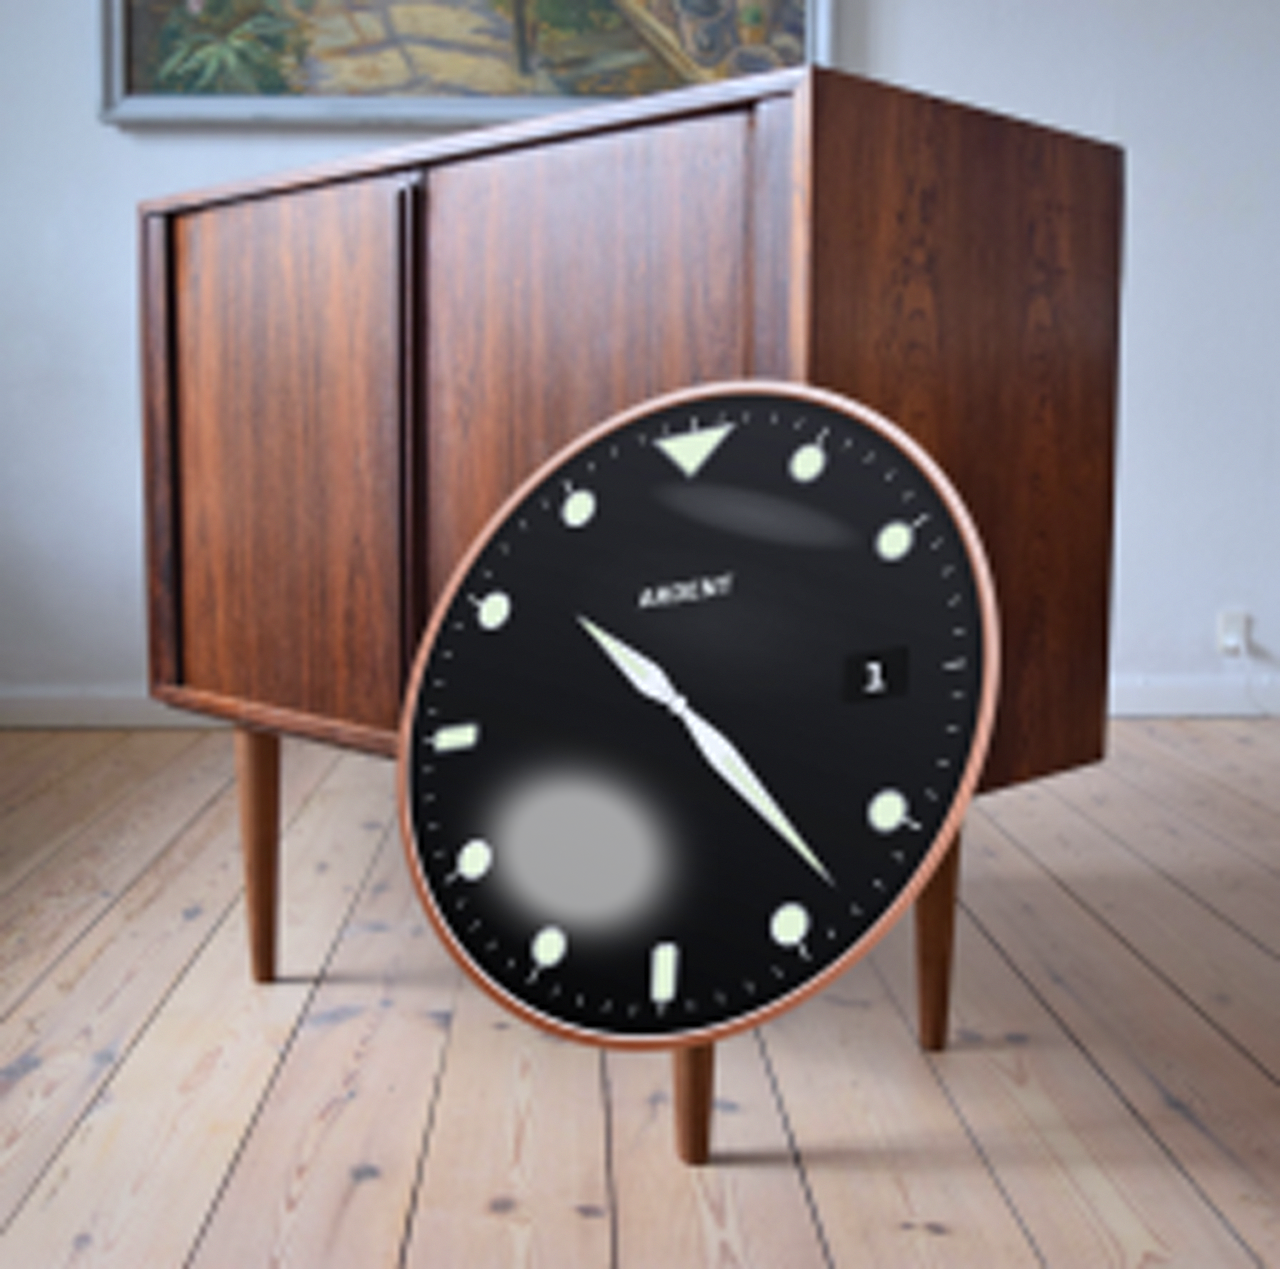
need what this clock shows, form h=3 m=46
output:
h=10 m=23
